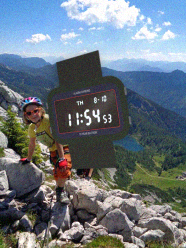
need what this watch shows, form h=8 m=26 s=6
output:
h=11 m=54 s=53
